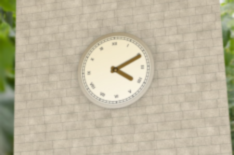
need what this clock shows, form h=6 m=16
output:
h=4 m=11
